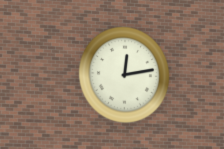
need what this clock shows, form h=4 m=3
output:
h=12 m=13
